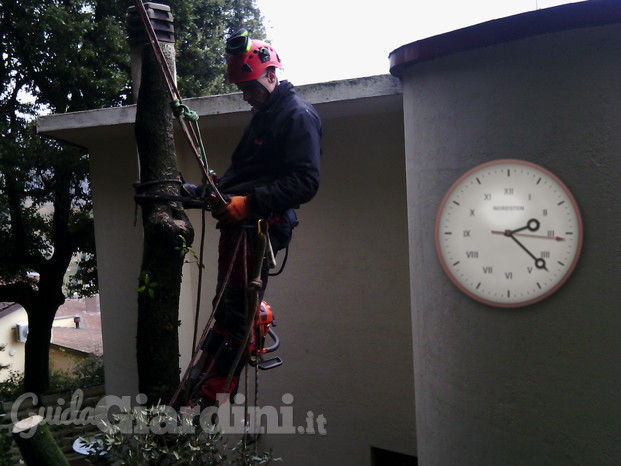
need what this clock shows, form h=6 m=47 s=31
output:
h=2 m=22 s=16
